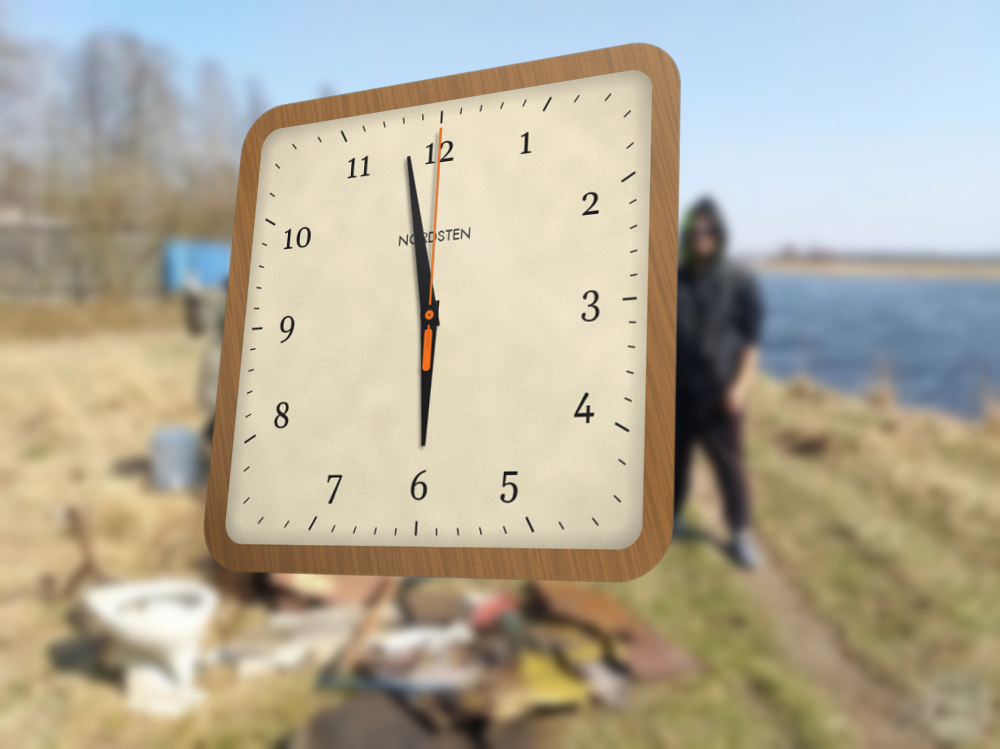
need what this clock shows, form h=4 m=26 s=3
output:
h=5 m=58 s=0
